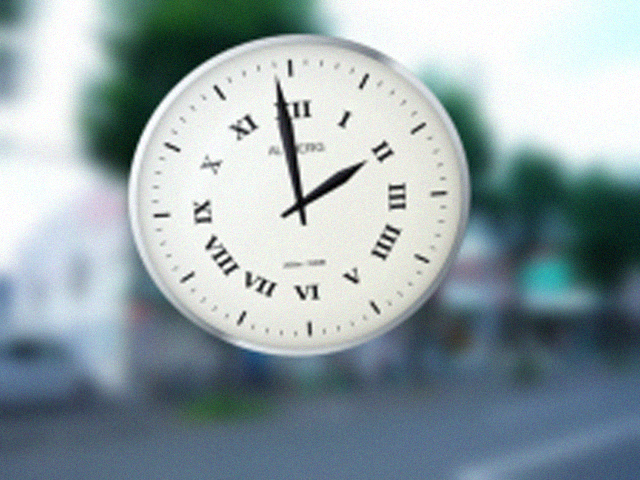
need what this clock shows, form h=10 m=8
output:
h=1 m=59
